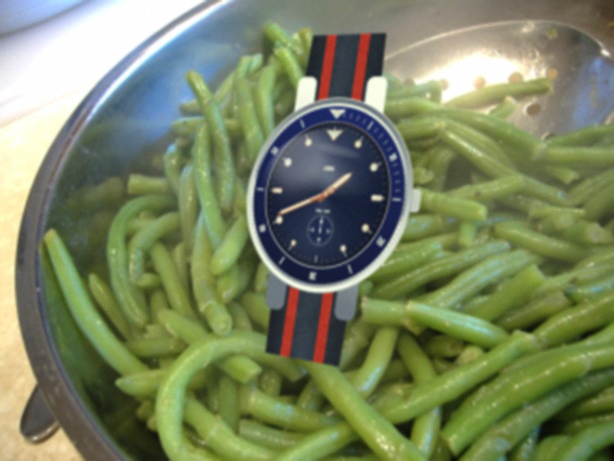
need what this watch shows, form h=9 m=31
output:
h=1 m=41
